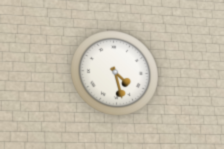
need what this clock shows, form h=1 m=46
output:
h=4 m=28
